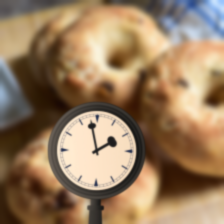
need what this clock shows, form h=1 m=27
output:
h=1 m=58
